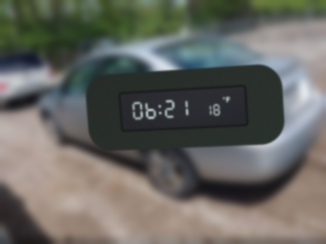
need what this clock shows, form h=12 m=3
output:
h=6 m=21
